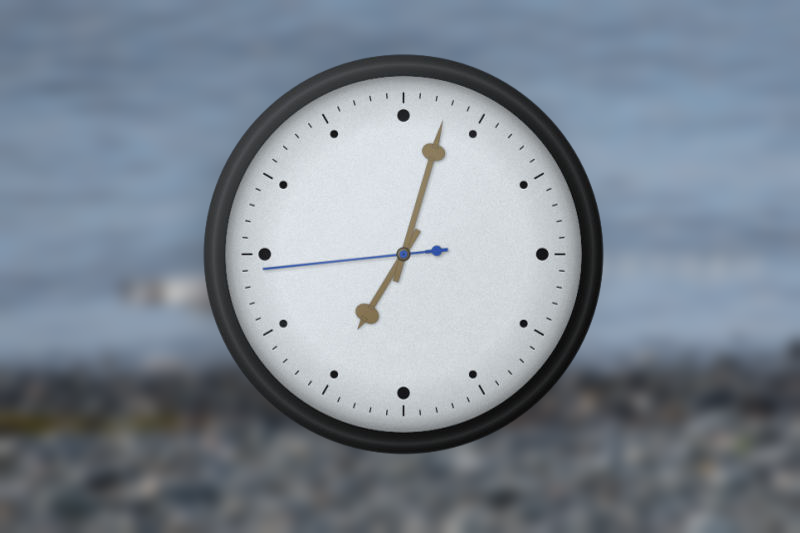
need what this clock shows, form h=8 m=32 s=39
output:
h=7 m=2 s=44
